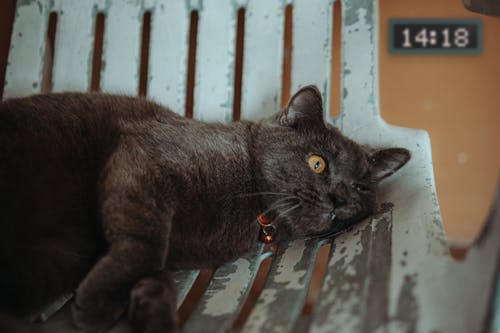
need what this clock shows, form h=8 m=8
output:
h=14 m=18
